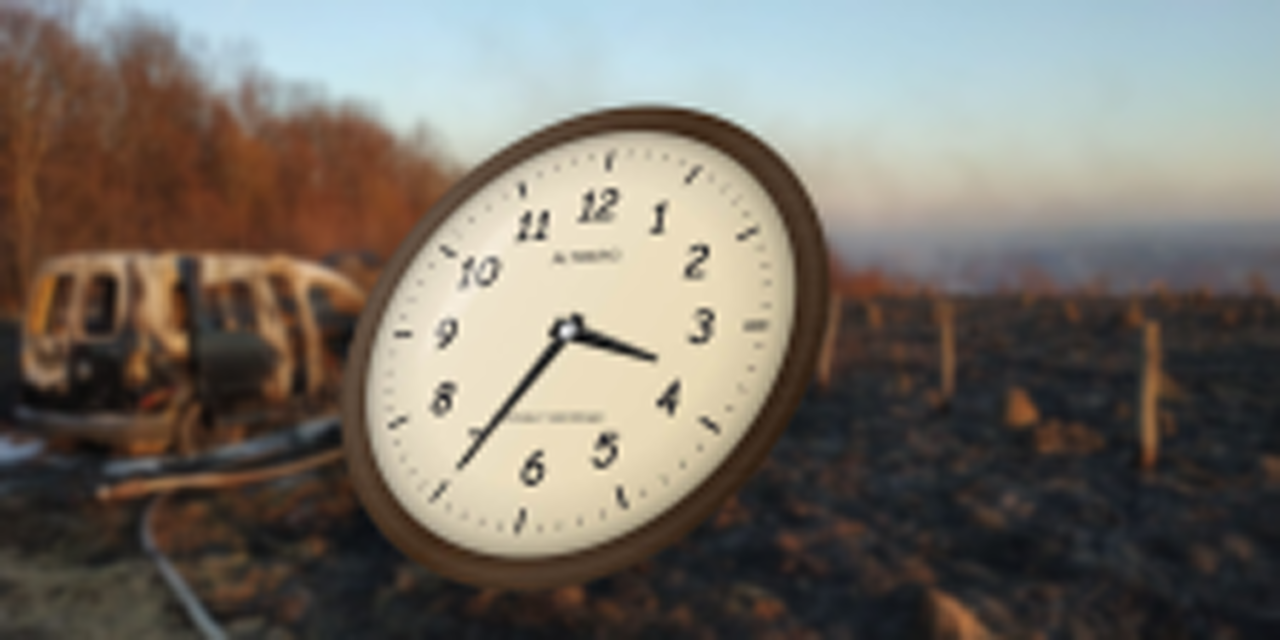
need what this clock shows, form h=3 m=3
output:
h=3 m=35
